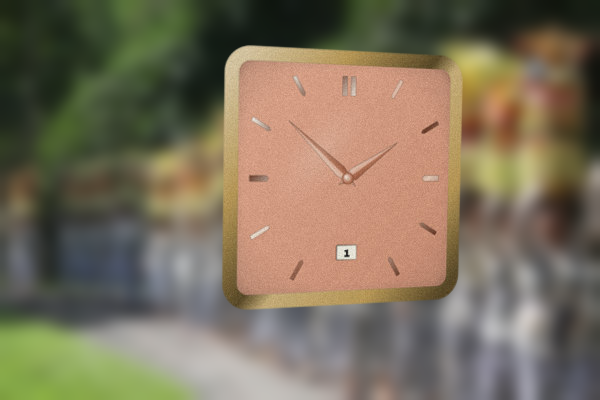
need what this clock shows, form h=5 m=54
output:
h=1 m=52
